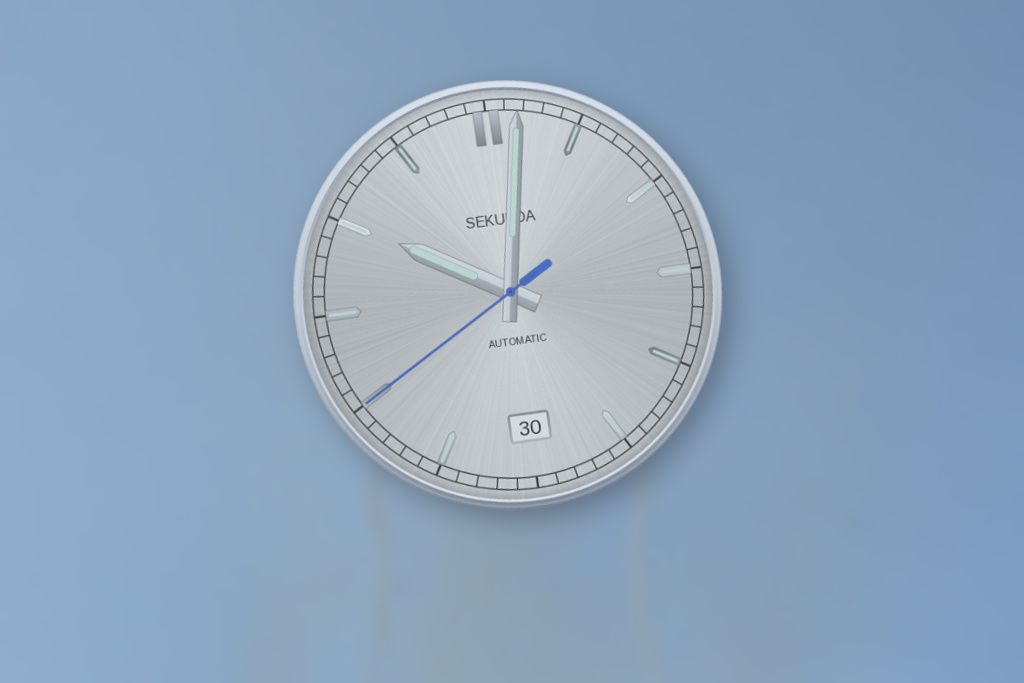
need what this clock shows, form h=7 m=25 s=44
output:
h=10 m=1 s=40
